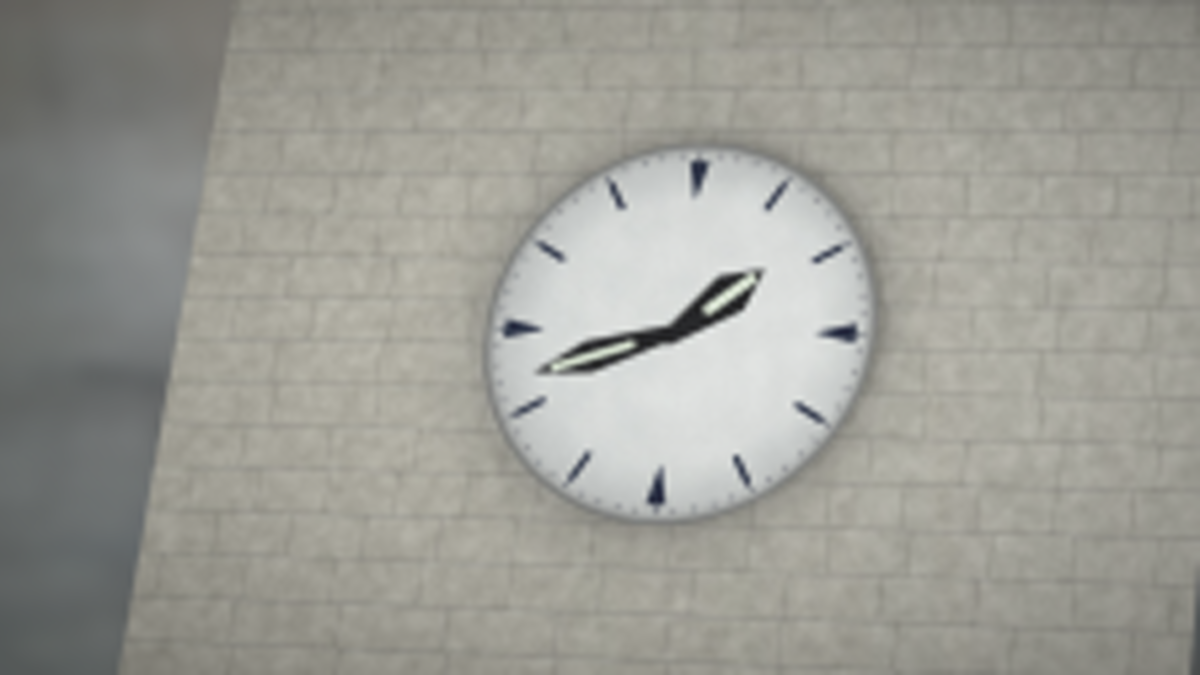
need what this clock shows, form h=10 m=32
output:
h=1 m=42
